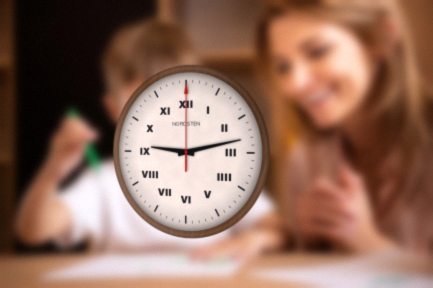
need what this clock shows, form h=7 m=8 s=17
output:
h=9 m=13 s=0
